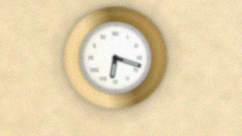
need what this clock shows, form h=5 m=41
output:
h=6 m=18
